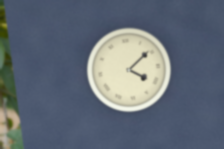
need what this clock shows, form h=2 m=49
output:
h=4 m=9
